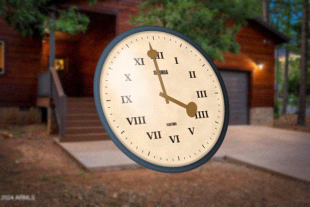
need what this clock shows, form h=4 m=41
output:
h=3 m=59
